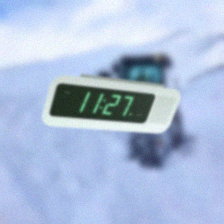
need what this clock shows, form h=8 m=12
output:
h=11 m=27
